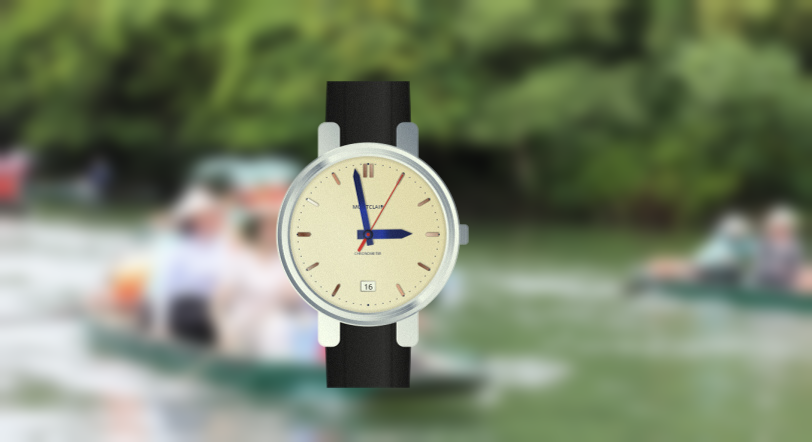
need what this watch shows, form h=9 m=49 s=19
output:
h=2 m=58 s=5
